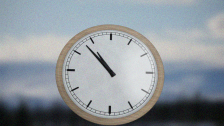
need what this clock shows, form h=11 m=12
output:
h=10 m=53
